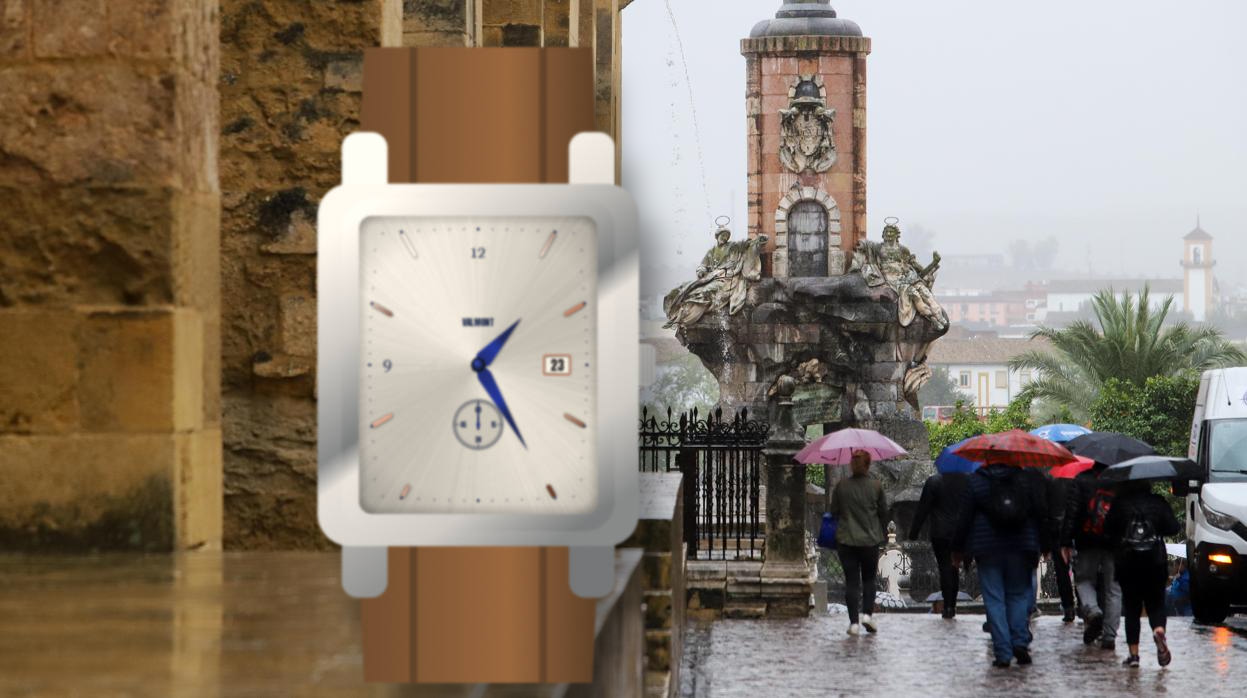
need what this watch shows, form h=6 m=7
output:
h=1 m=25
